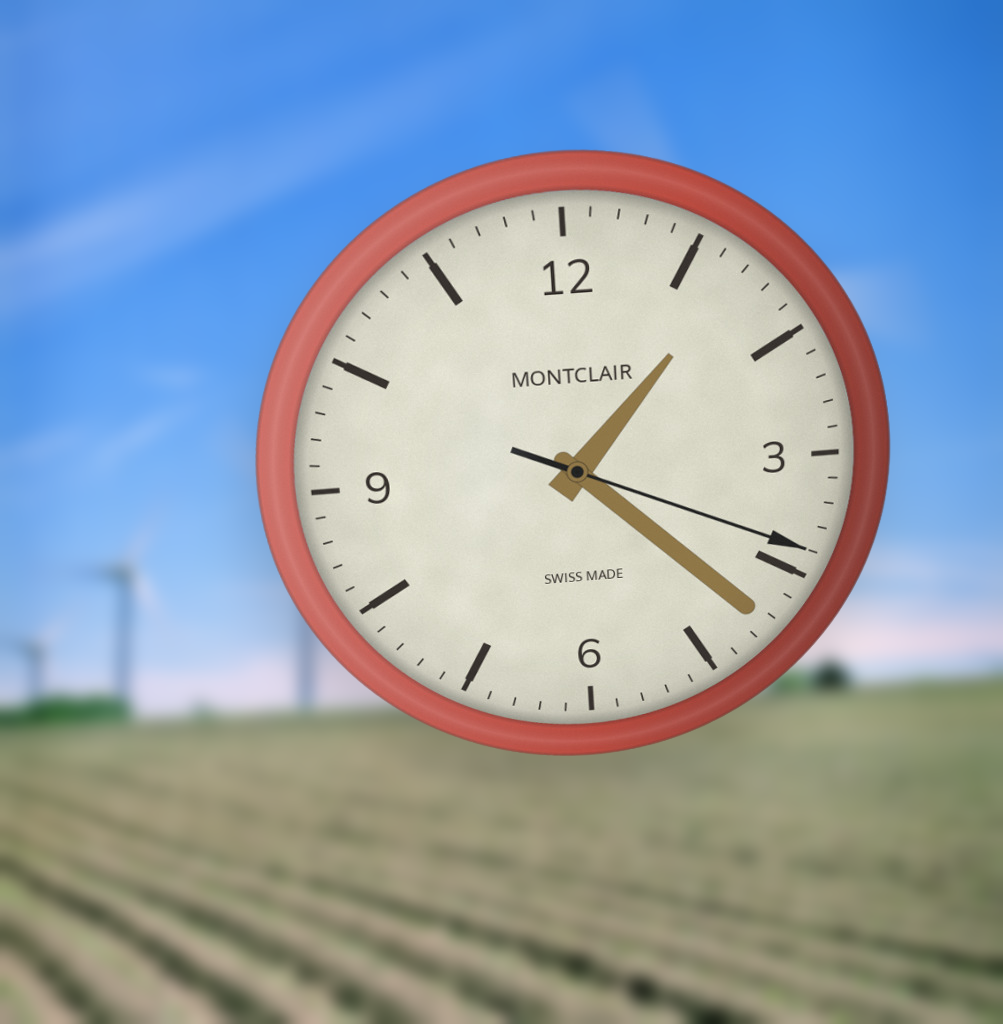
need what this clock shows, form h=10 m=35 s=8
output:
h=1 m=22 s=19
